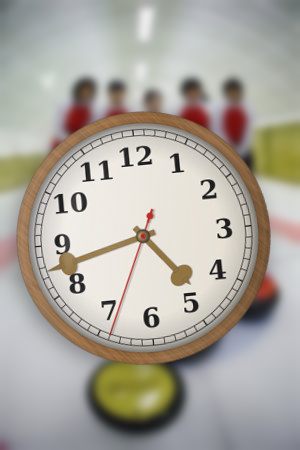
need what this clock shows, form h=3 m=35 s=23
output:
h=4 m=42 s=34
